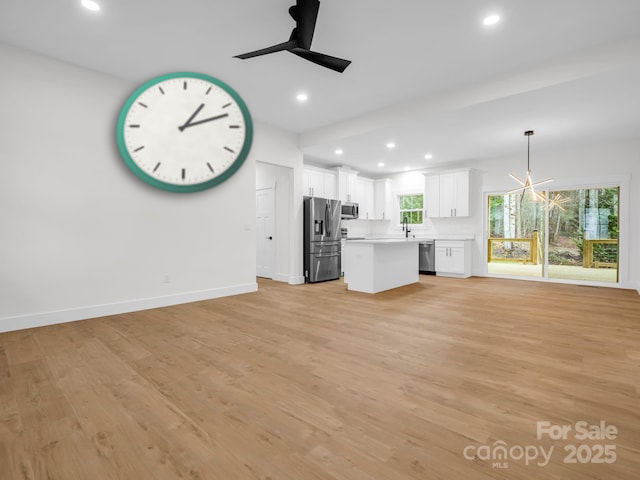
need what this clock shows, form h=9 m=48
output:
h=1 m=12
